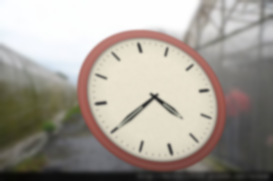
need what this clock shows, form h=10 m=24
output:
h=4 m=40
